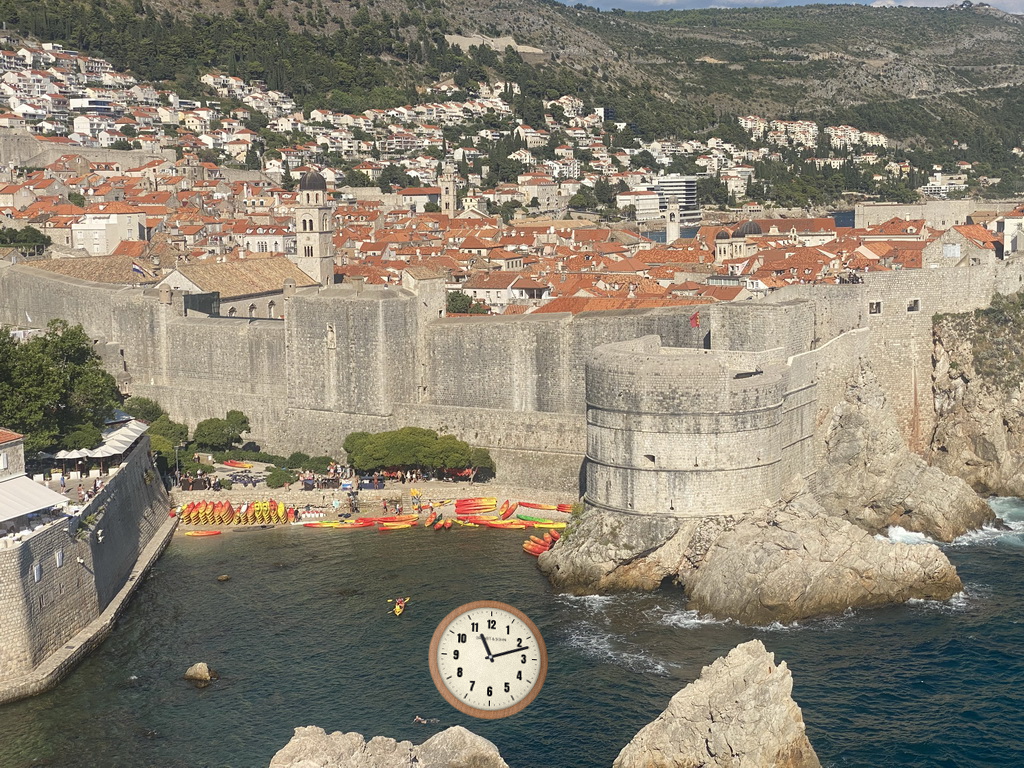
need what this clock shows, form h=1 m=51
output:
h=11 m=12
